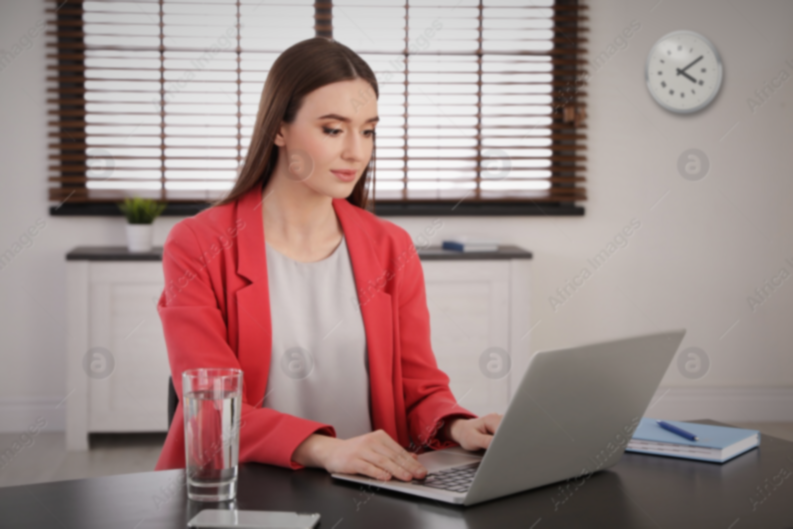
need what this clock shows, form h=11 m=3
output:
h=4 m=10
